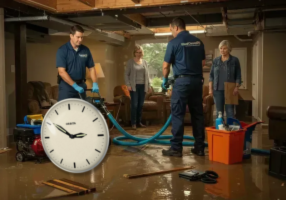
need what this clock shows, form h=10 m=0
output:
h=2 m=51
